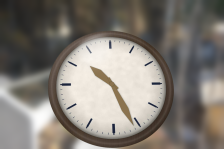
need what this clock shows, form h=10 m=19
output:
h=10 m=26
